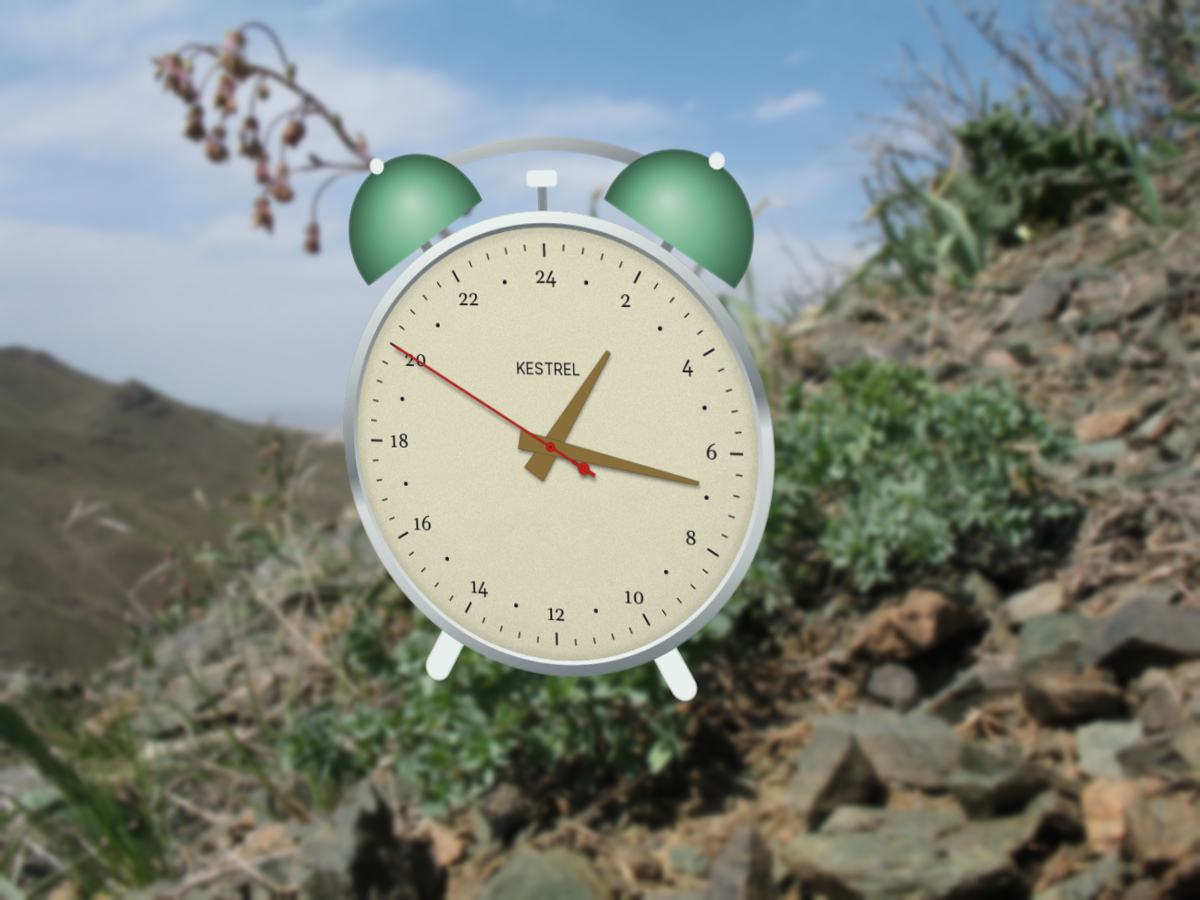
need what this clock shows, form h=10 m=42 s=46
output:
h=2 m=16 s=50
